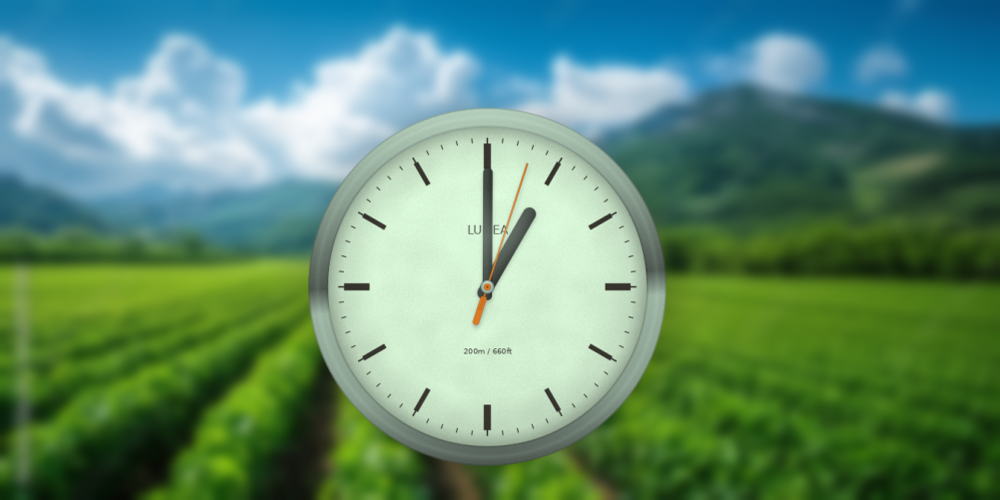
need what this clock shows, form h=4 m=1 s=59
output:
h=1 m=0 s=3
